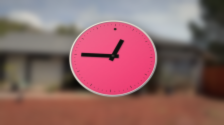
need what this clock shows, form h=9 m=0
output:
h=12 m=45
